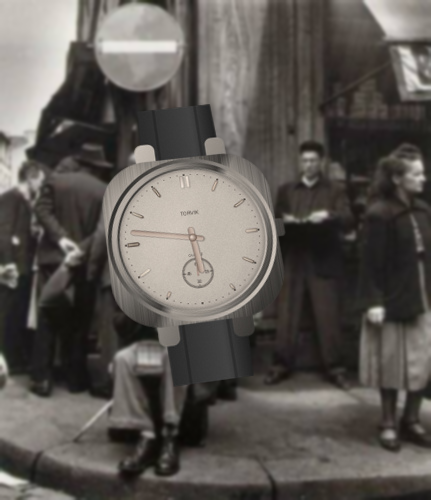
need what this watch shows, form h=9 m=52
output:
h=5 m=47
